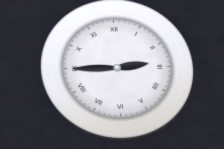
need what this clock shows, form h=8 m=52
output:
h=2 m=45
